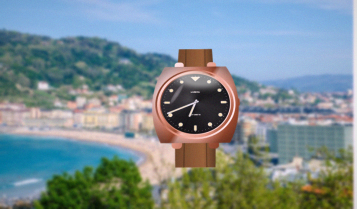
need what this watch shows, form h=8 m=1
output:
h=6 m=41
